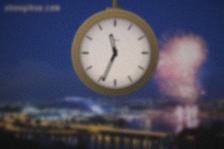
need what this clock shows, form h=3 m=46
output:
h=11 m=34
